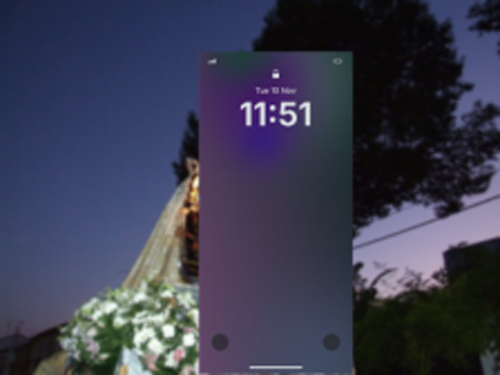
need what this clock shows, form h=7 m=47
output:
h=11 m=51
